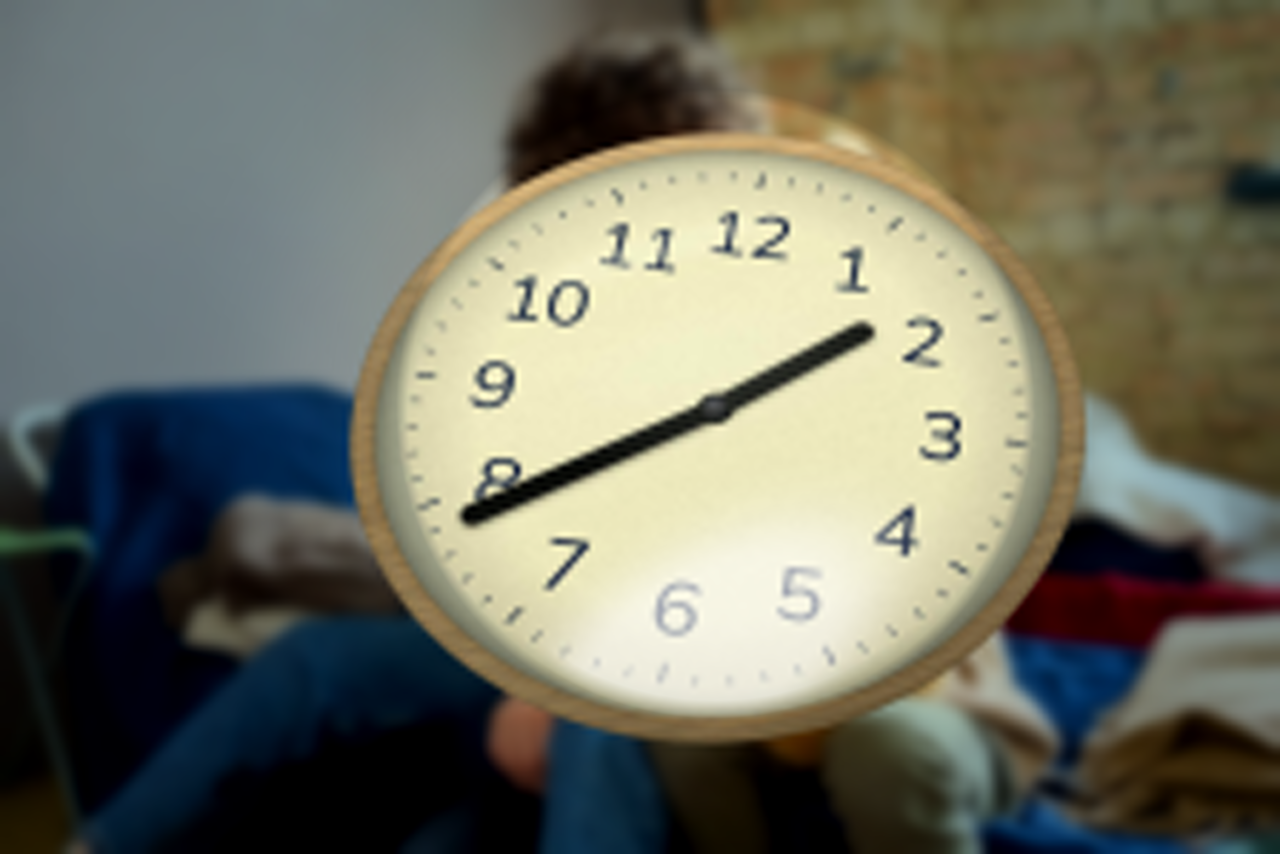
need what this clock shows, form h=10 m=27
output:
h=1 m=39
